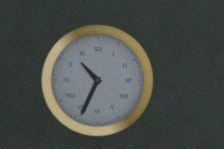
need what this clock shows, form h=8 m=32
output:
h=10 m=34
